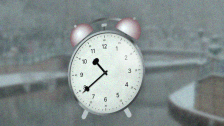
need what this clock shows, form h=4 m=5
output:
h=10 m=39
